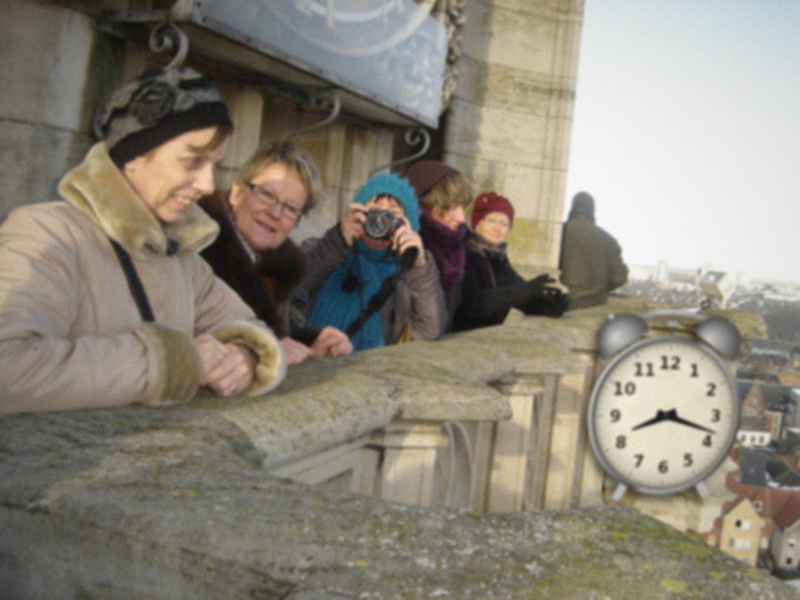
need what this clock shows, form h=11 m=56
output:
h=8 m=18
